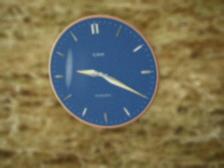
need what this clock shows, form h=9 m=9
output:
h=9 m=20
